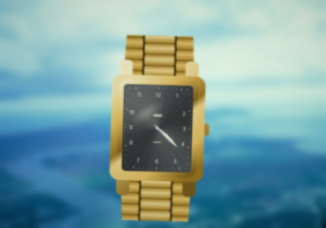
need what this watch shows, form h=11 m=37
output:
h=4 m=22
